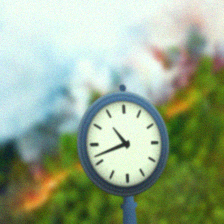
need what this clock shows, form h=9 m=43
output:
h=10 m=42
